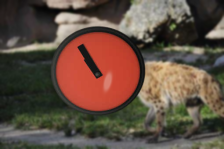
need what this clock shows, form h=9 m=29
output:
h=10 m=55
